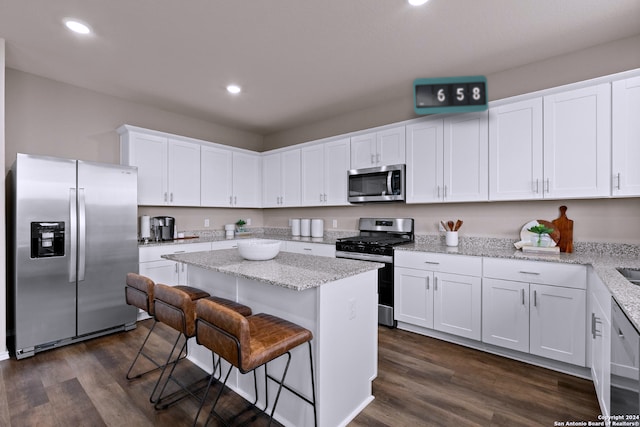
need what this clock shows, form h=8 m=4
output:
h=6 m=58
